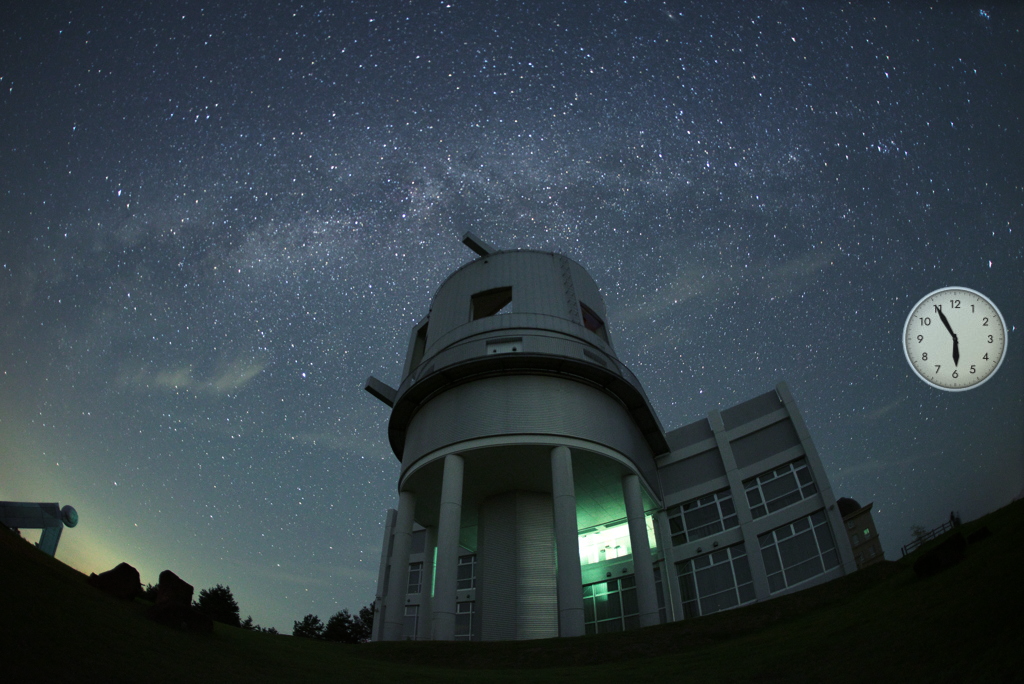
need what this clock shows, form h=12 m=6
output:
h=5 m=55
